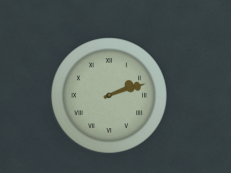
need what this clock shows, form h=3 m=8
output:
h=2 m=12
